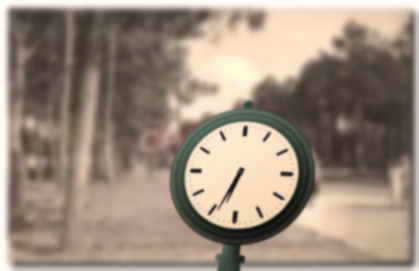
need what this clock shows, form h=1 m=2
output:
h=6 m=34
